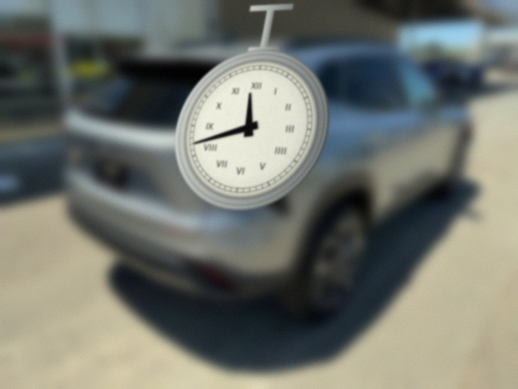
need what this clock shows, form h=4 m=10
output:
h=11 m=42
